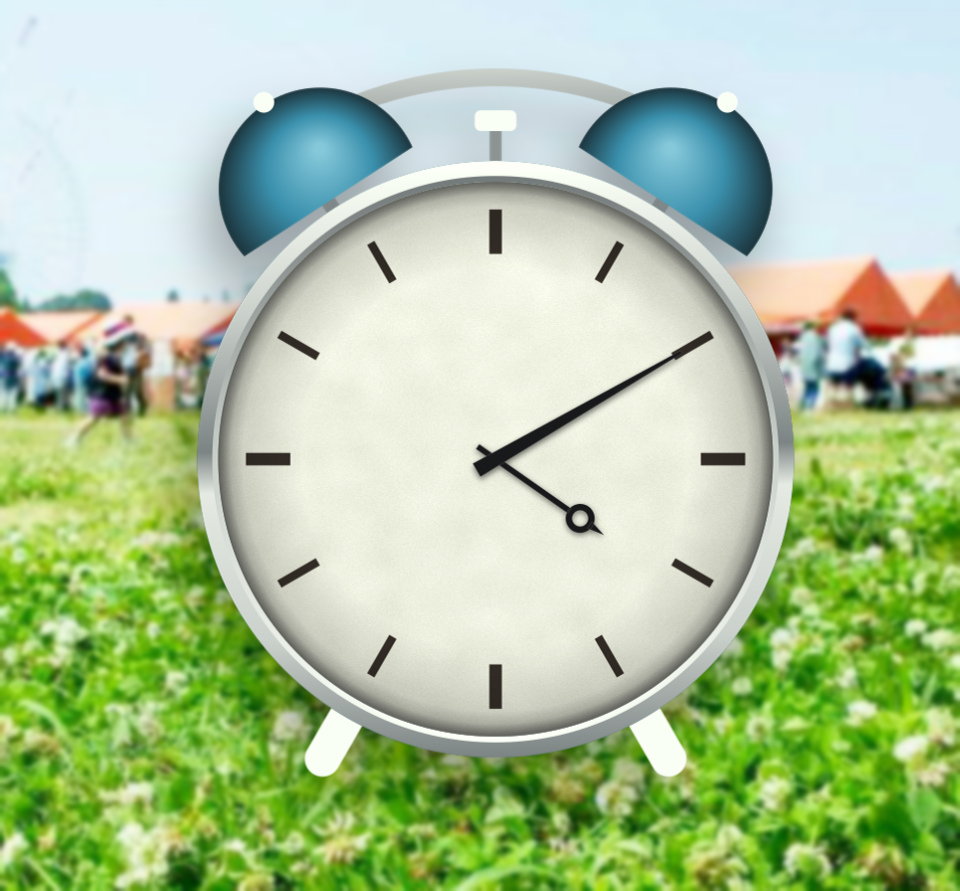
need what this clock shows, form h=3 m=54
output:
h=4 m=10
